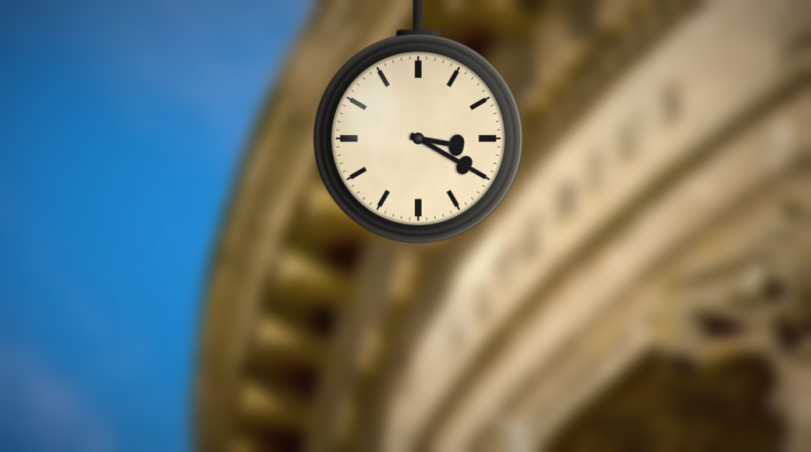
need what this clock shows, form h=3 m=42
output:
h=3 m=20
